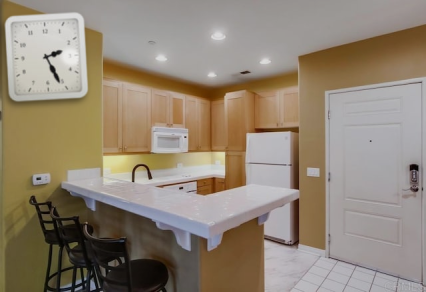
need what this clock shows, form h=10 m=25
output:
h=2 m=26
